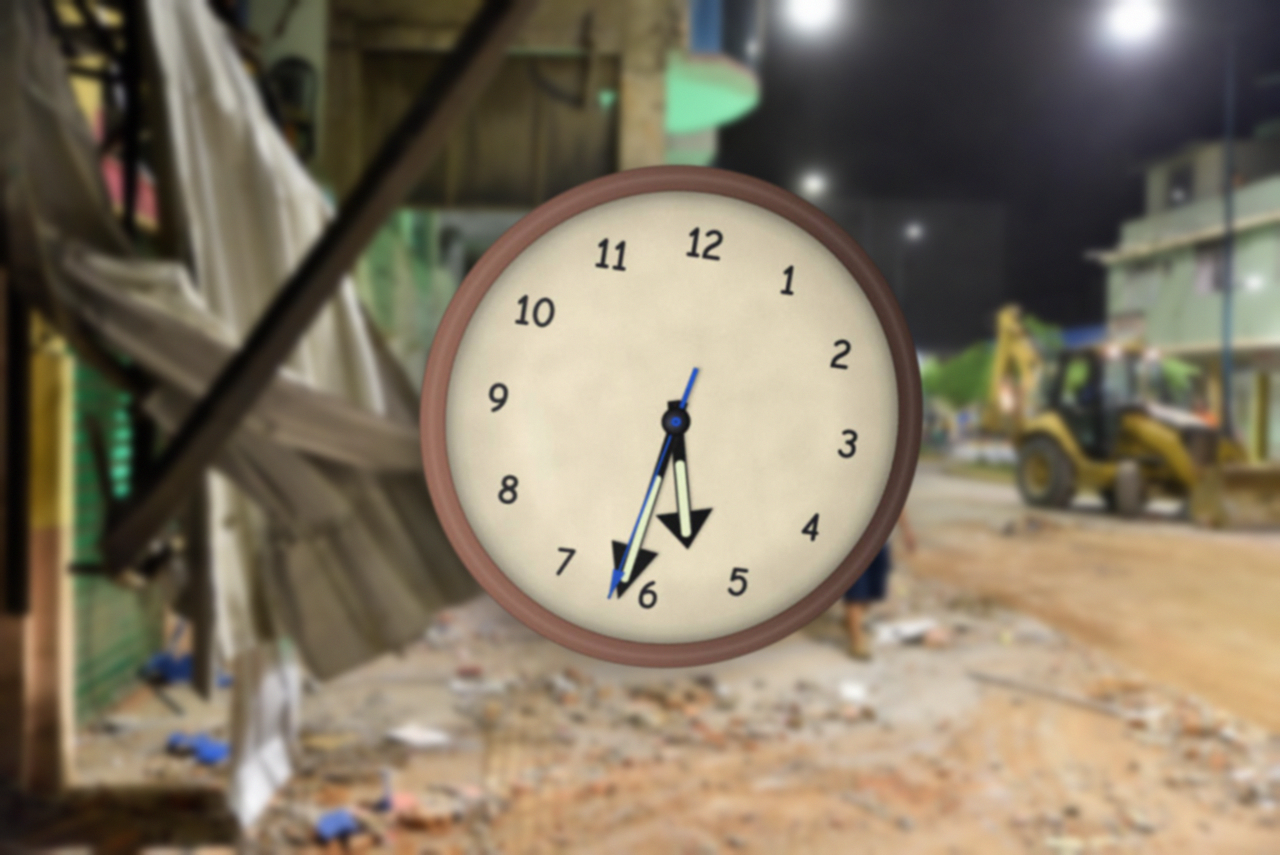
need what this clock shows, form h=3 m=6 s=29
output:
h=5 m=31 s=32
